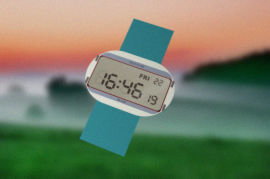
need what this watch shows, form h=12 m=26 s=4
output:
h=16 m=46 s=19
